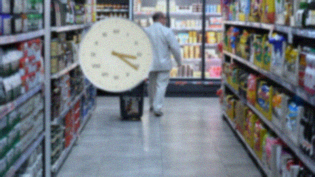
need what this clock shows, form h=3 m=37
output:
h=3 m=21
